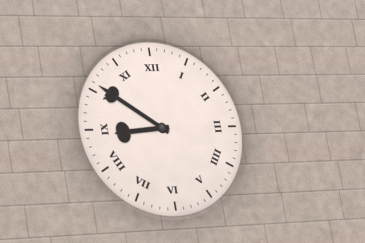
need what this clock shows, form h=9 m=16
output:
h=8 m=51
